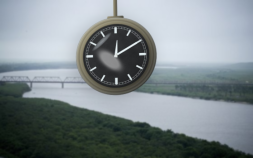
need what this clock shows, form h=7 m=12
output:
h=12 m=10
